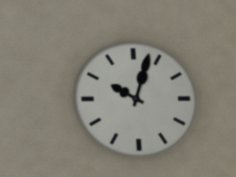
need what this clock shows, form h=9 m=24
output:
h=10 m=3
